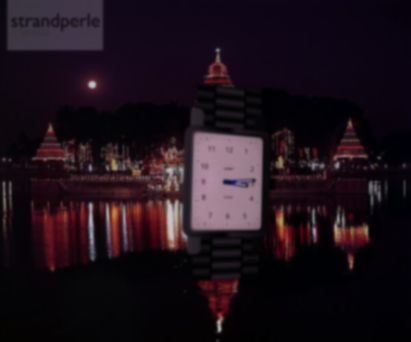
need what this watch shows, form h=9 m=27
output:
h=3 m=14
